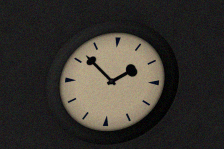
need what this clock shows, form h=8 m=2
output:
h=1 m=52
